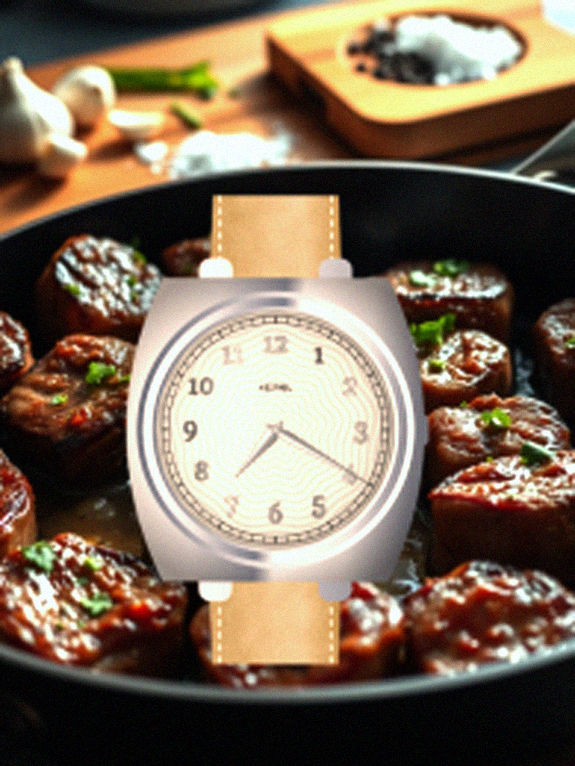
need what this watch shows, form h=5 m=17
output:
h=7 m=20
